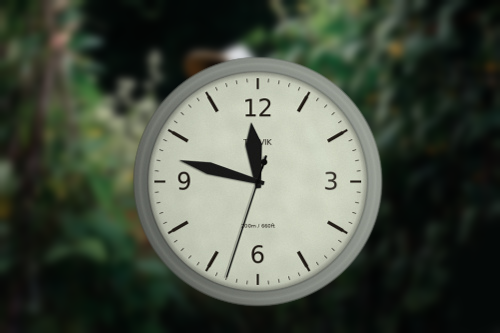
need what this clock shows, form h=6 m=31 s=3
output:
h=11 m=47 s=33
